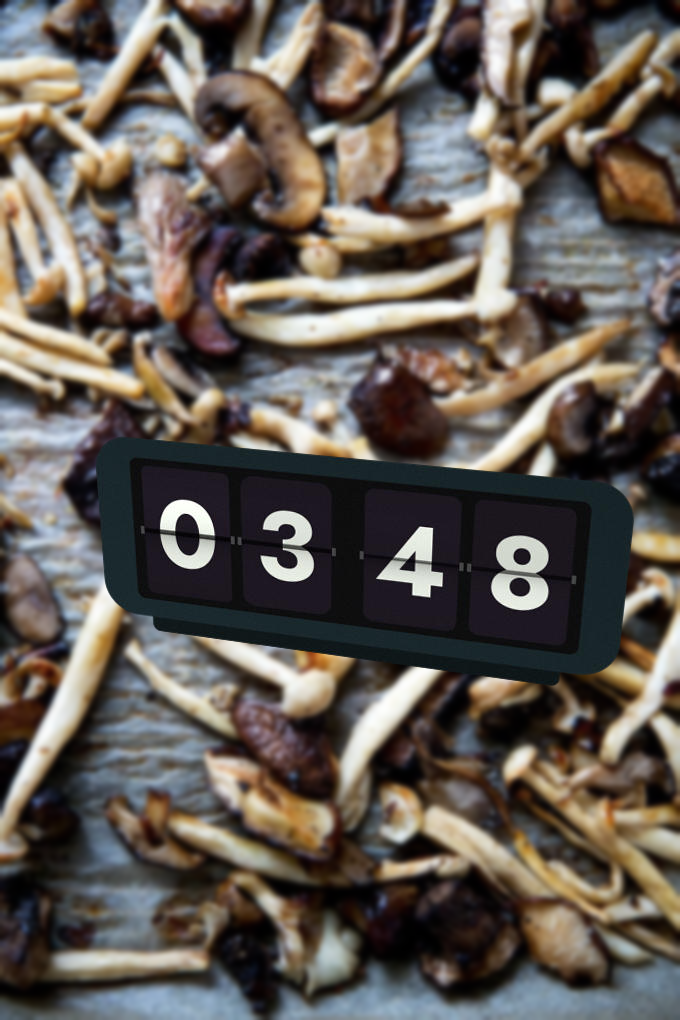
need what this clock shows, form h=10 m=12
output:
h=3 m=48
